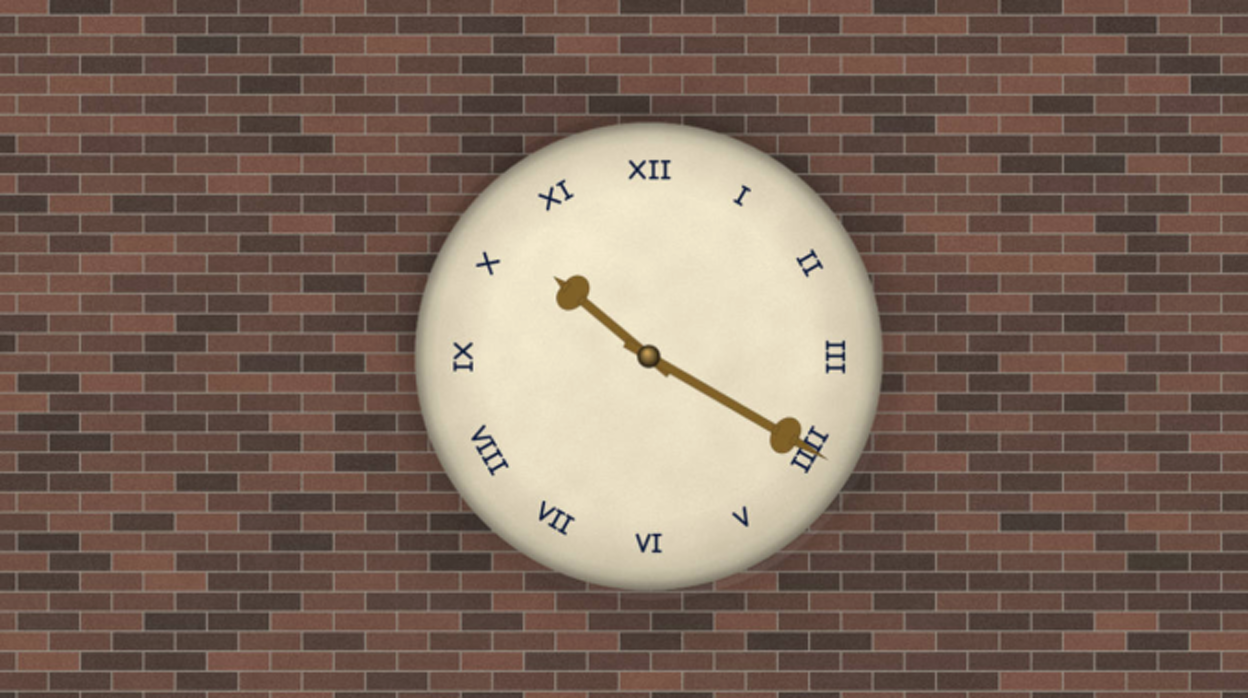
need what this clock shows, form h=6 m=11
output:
h=10 m=20
